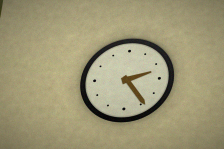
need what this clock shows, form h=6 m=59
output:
h=2 m=24
